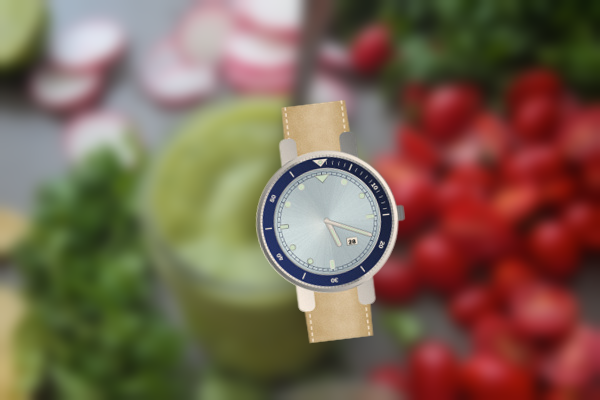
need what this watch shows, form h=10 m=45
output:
h=5 m=19
